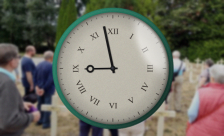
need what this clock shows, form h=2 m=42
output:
h=8 m=58
